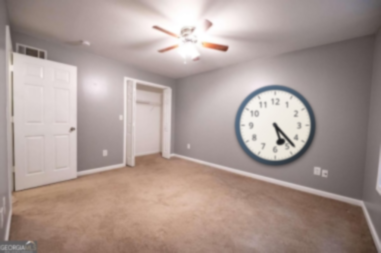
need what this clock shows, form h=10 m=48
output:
h=5 m=23
